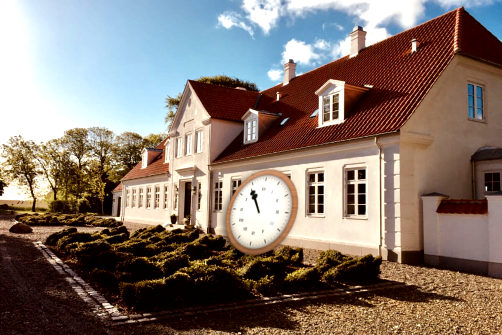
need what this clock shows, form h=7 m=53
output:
h=10 m=54
